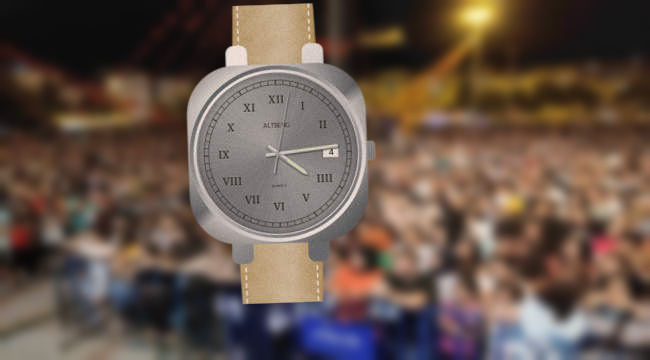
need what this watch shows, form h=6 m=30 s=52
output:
h=4 m=14 s=2
